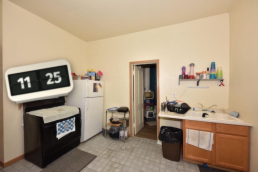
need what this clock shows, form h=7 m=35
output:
h=11 m=25
